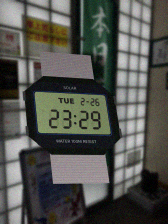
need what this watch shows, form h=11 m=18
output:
h=23 m=29
